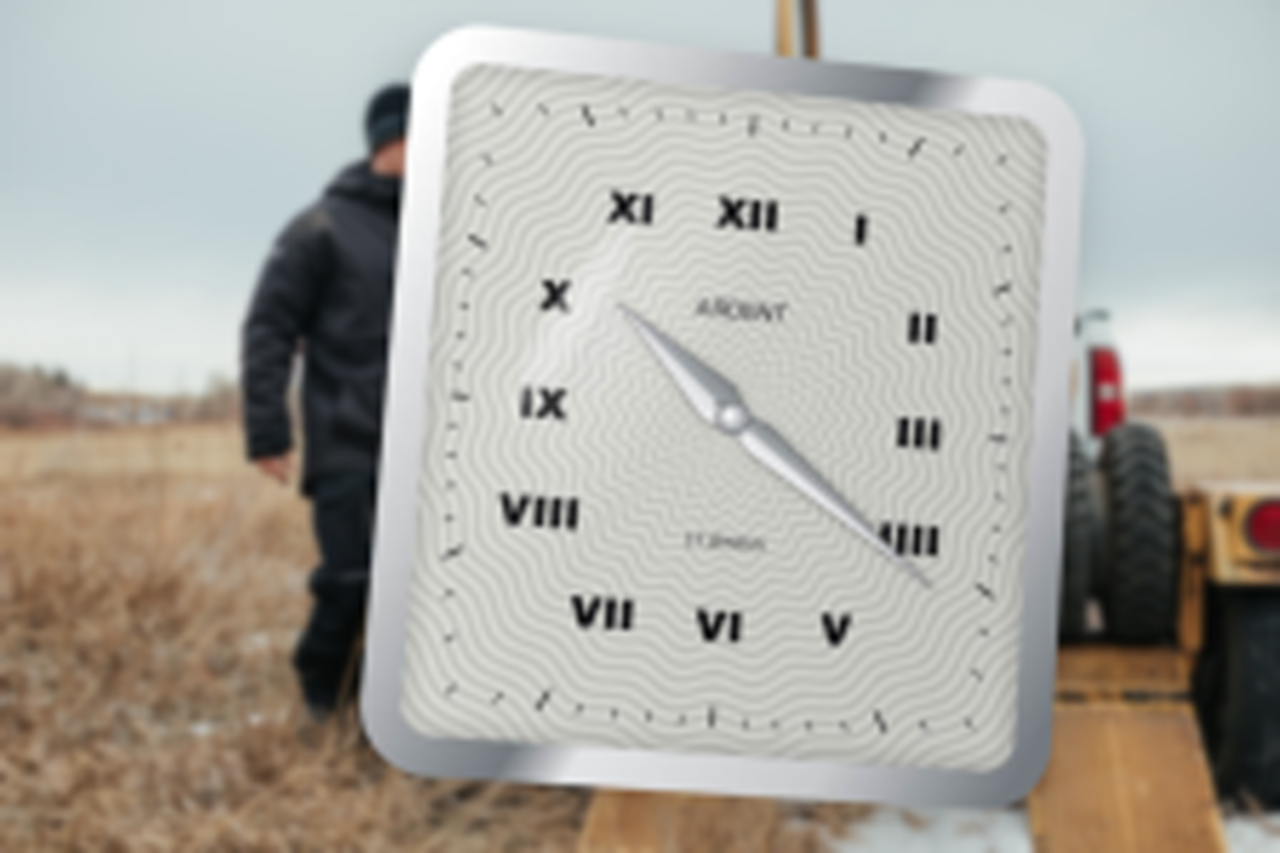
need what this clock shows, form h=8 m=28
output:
h=10 m=21
